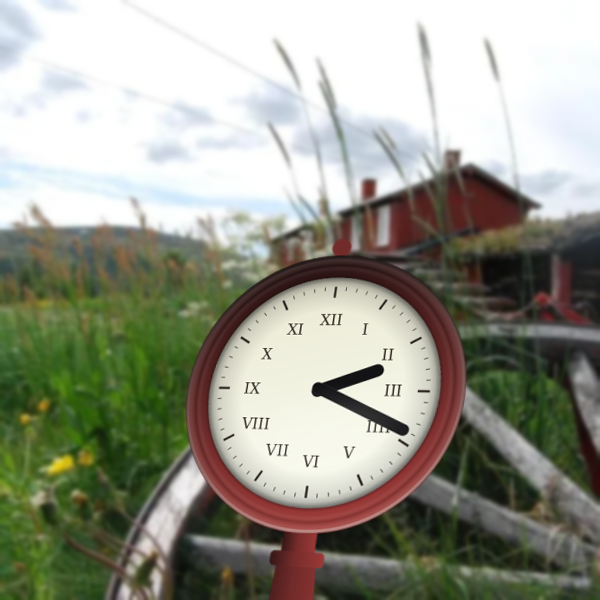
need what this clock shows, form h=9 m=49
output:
h=2 m=19
